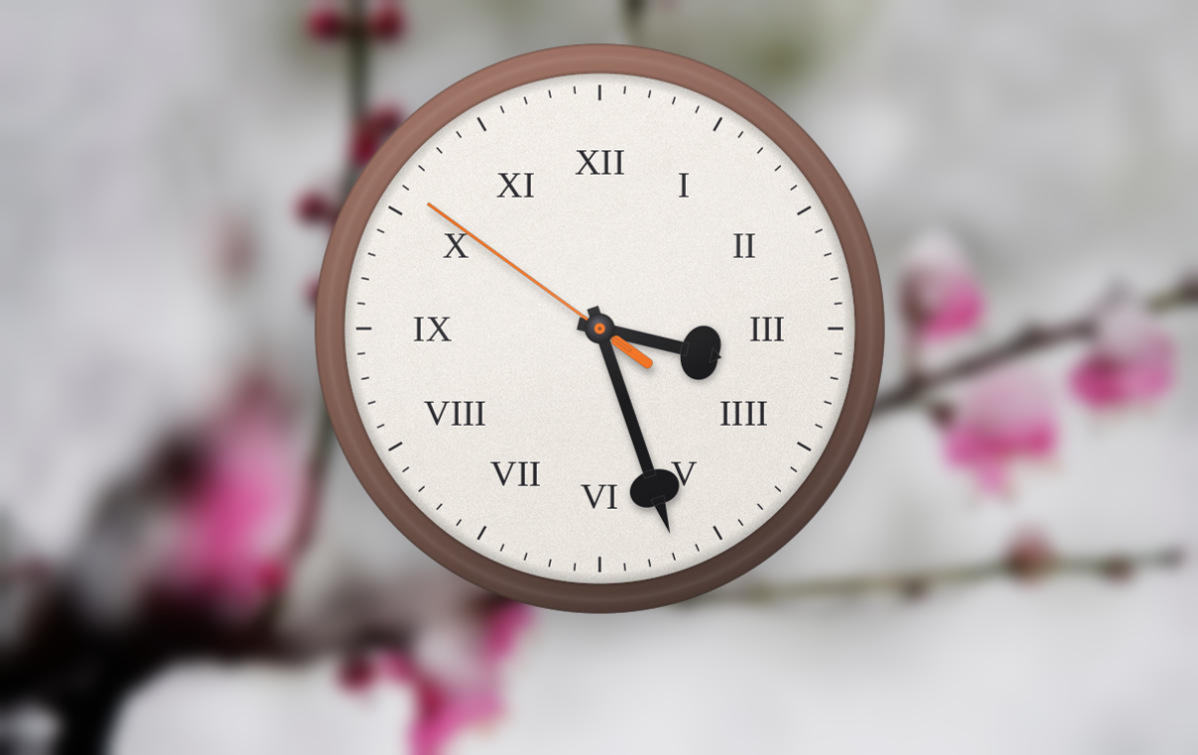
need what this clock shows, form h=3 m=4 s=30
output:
h=3 m=26 s=51
